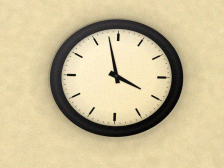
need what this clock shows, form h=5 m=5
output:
h=3 m=58
